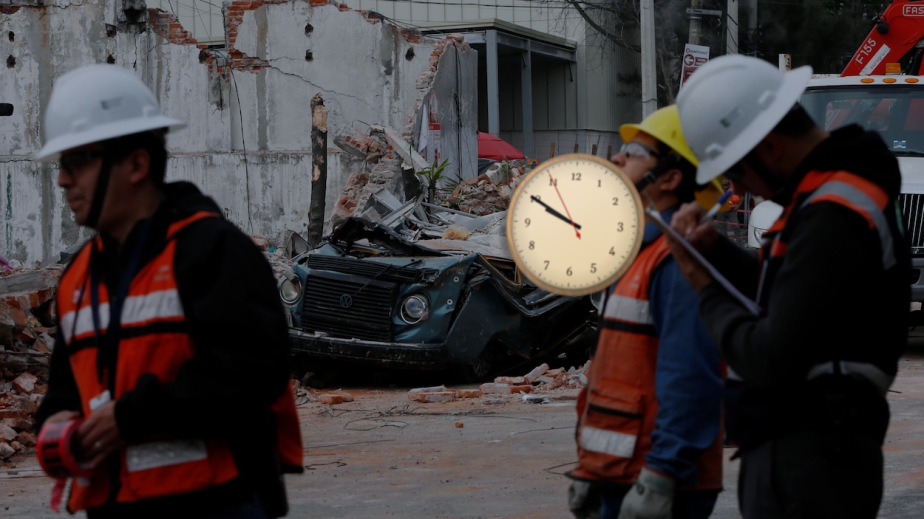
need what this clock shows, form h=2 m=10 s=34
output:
h=9 m=49 s=55
